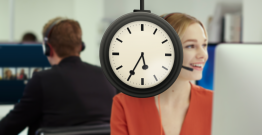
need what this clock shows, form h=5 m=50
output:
h=5 m=35
